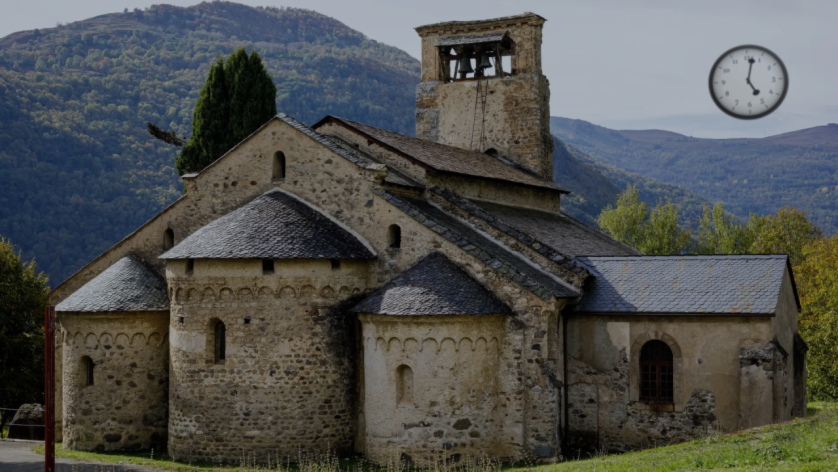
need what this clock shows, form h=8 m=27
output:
h=5 m=2
